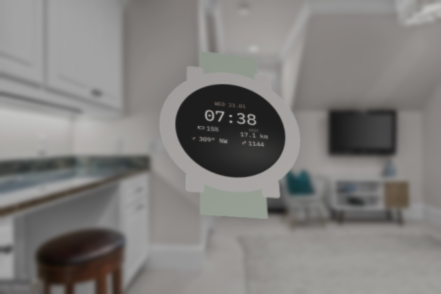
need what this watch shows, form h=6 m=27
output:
h=7 m=38
